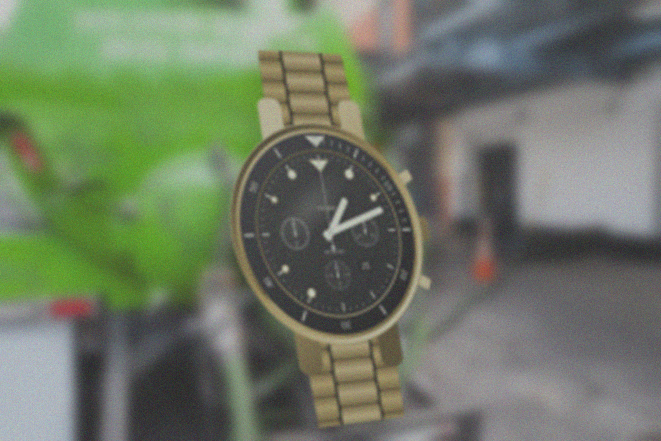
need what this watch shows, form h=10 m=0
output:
h=1 m=12
